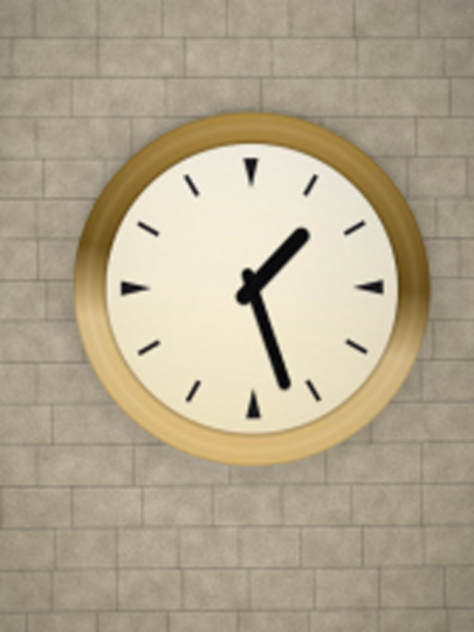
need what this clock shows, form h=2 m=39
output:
h=1 m=27
